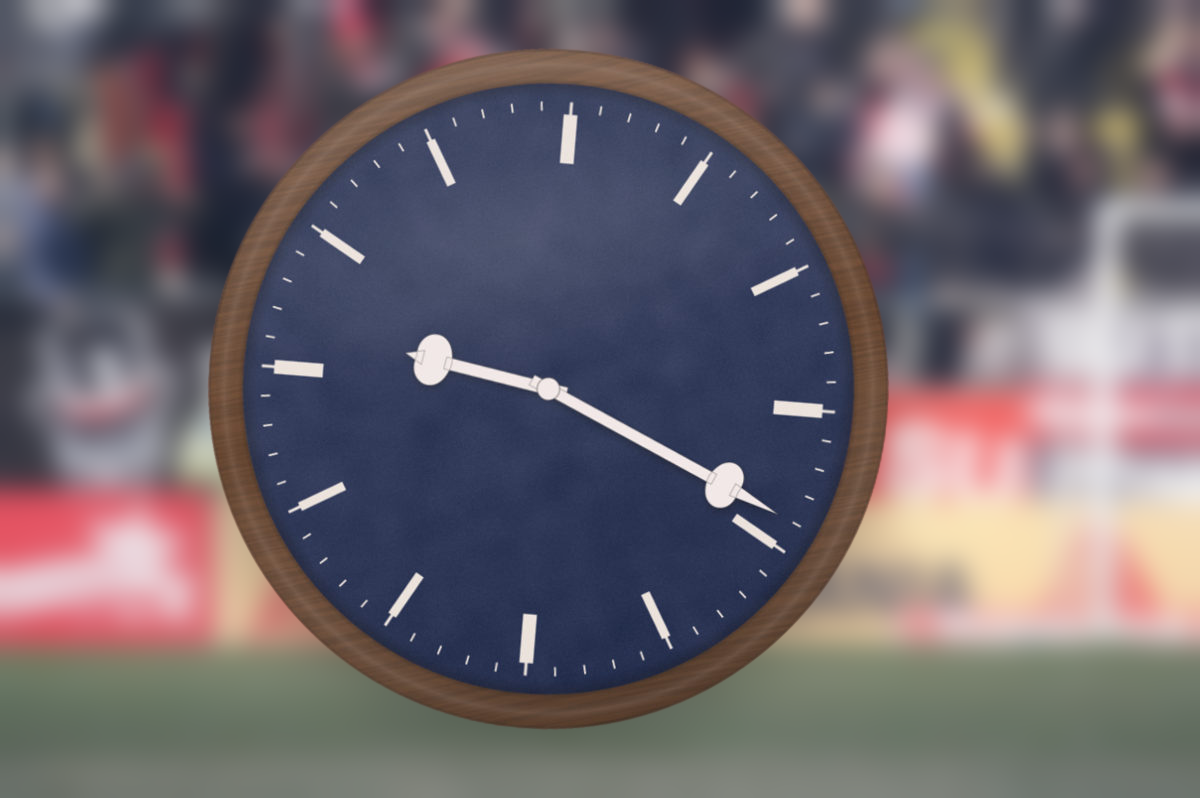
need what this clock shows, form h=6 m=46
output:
h=9 m=19
